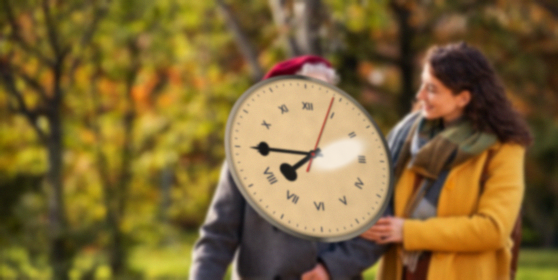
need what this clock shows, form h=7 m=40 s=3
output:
h=7 m=45 s=4
